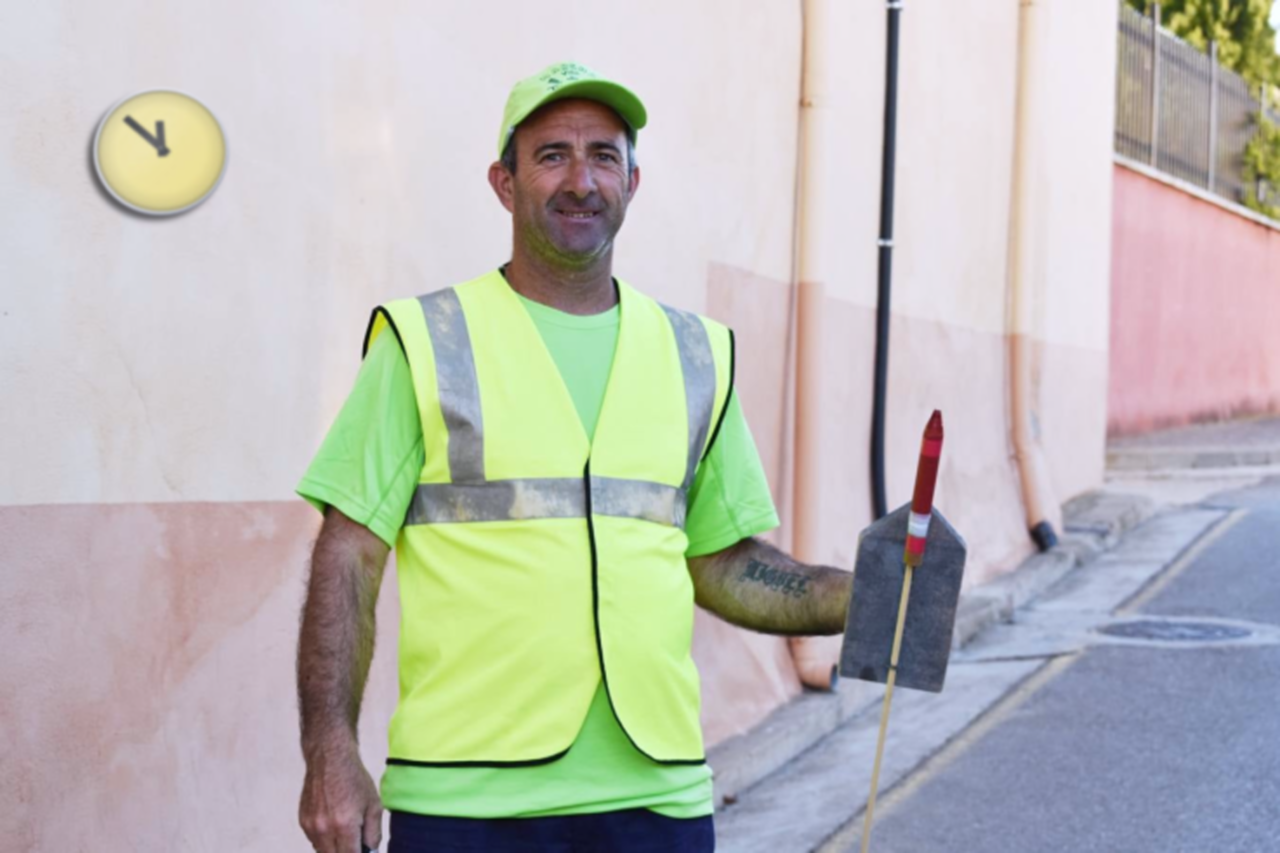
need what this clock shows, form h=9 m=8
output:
h=11 m=52
